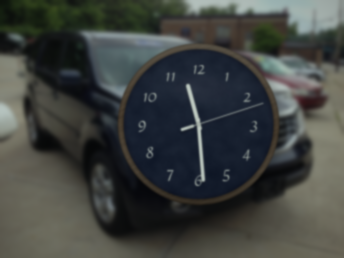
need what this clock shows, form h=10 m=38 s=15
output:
h=11 m=29 s=12
